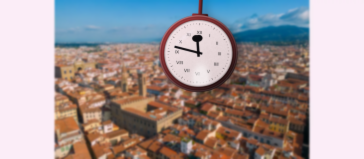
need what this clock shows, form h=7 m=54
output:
h=11 m=47
